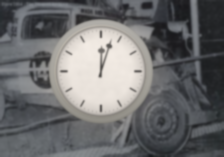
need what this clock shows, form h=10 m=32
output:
h=12 m=3
